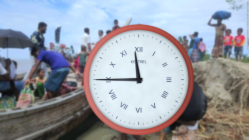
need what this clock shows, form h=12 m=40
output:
h=11 m=45
